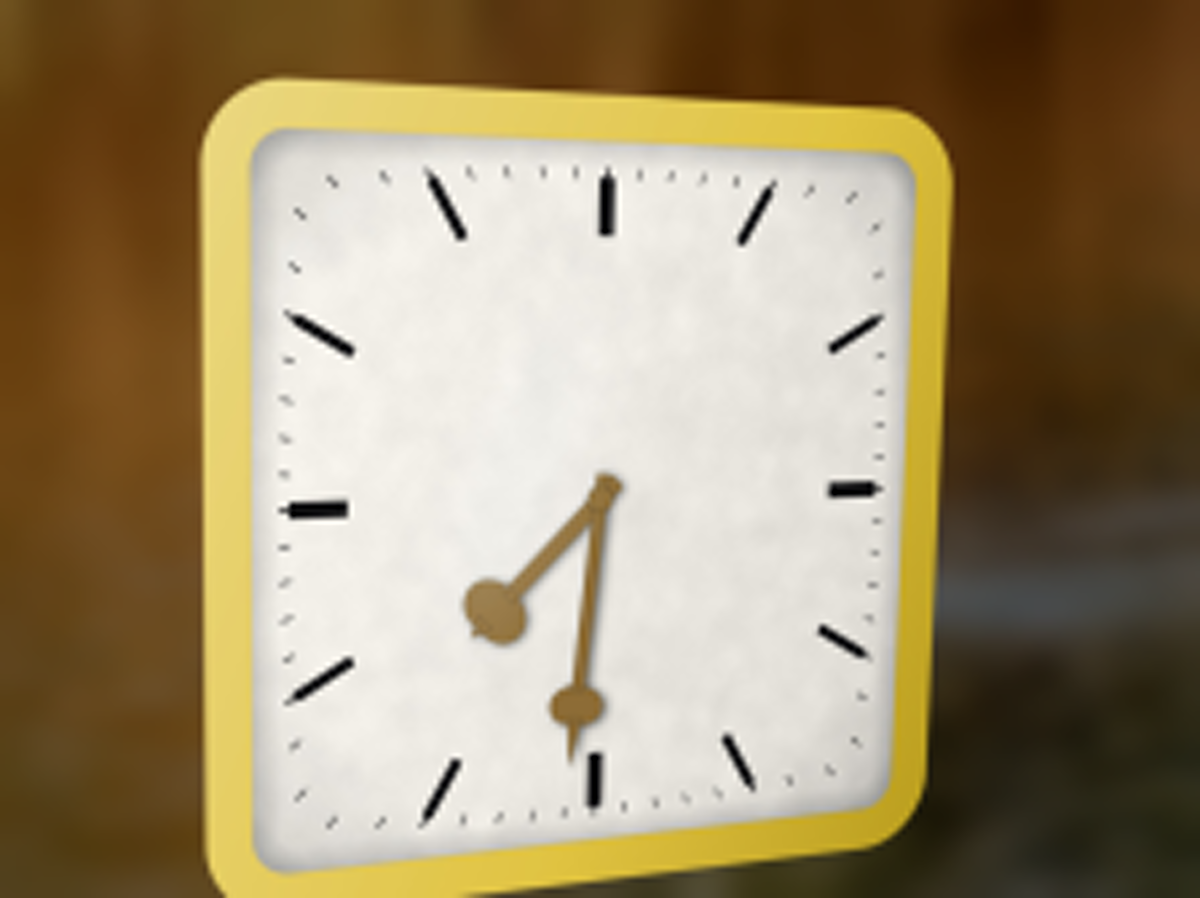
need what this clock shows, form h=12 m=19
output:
h=7 m=31
